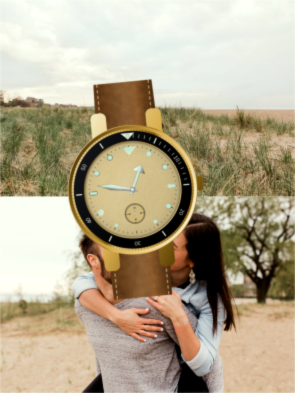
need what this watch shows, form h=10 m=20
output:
h=12 m=47
